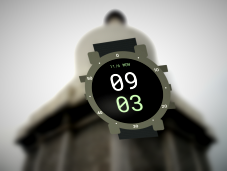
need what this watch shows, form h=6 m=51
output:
h=9 m=3
